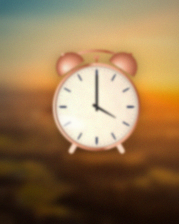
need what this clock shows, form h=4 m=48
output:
h=4 m=0
